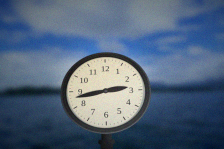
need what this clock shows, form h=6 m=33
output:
h=2 m=43
